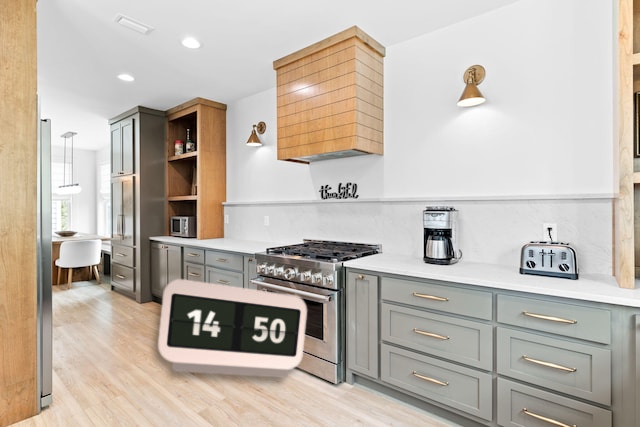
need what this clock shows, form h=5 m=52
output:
h=14 m=50
